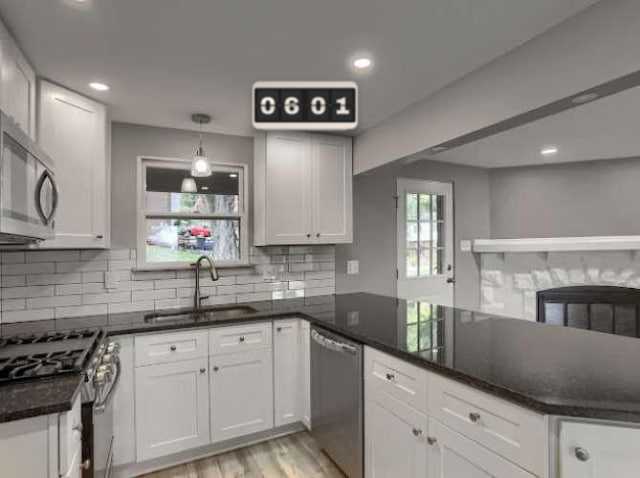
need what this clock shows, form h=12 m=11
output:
h=6 m=1
